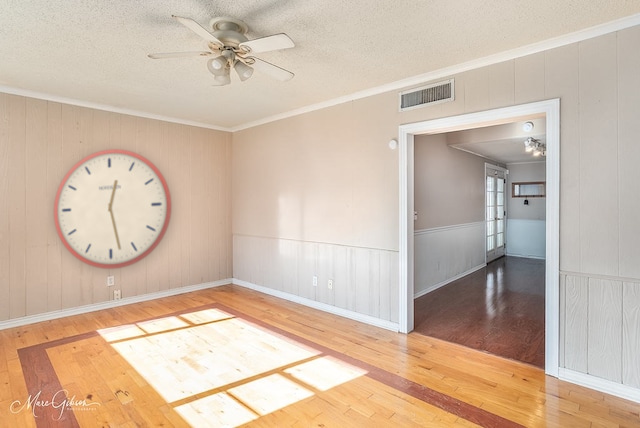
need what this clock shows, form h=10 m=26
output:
h=12 m=28
